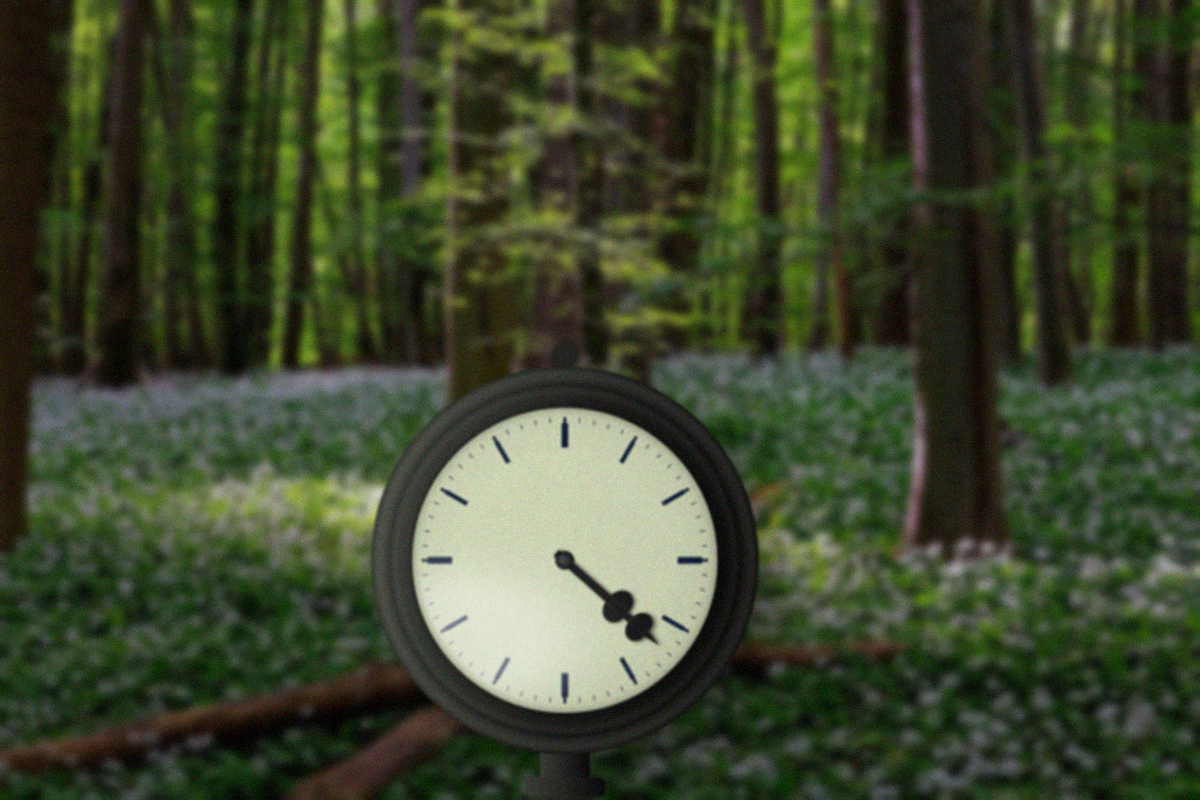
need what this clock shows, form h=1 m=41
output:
h=4 m=22
